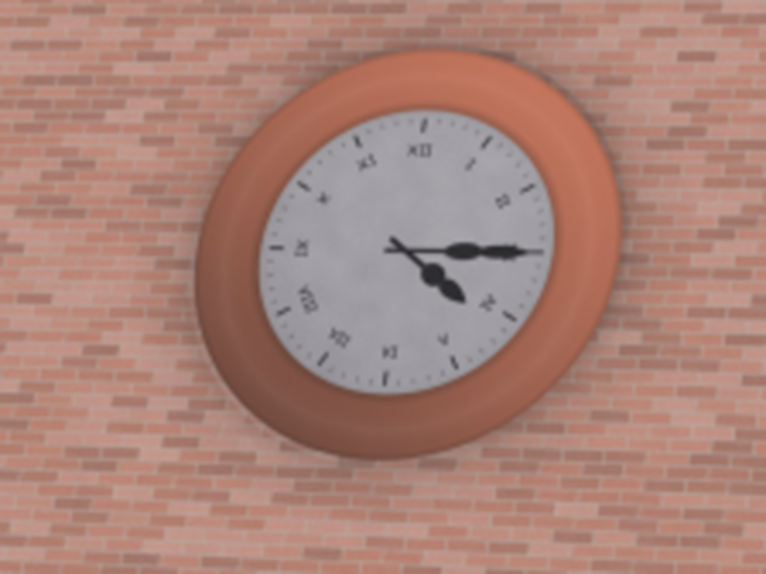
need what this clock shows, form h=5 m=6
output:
h=4 m=15
